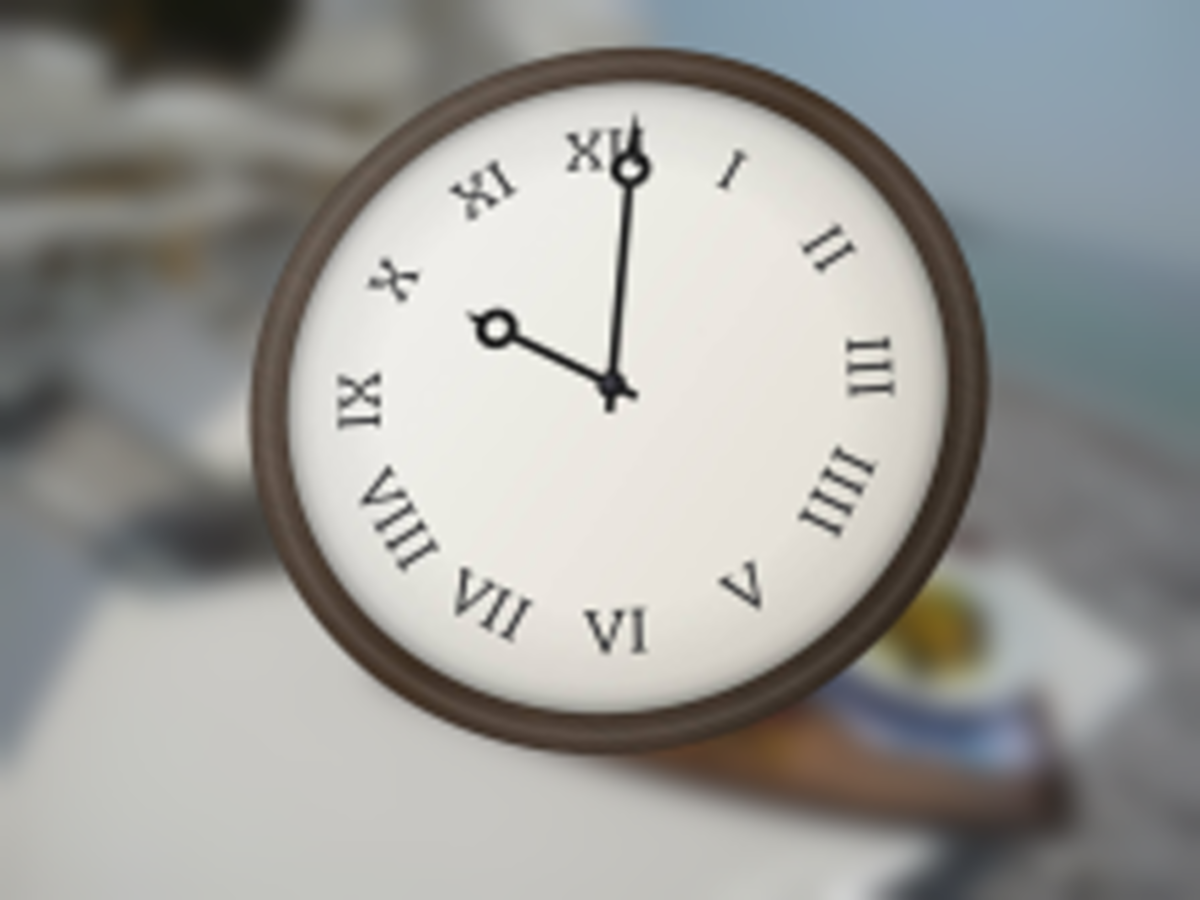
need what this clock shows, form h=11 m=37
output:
h=10 m=1
